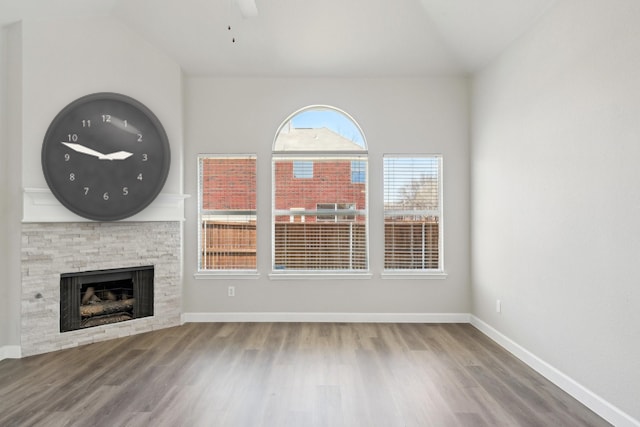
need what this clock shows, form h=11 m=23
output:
h=2 m=48
